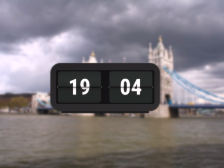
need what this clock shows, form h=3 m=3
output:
h=19 m=4
